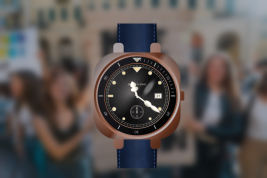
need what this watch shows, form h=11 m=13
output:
h=11 m=21
